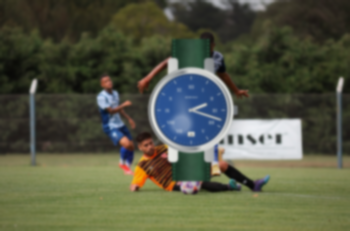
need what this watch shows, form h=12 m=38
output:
h=2 m=18
